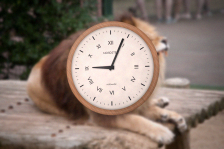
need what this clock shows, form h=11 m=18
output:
h=9 m=4
